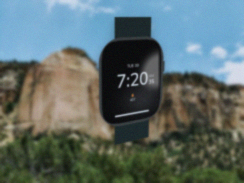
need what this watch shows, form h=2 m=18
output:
h=7 m=20
